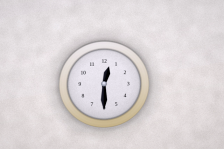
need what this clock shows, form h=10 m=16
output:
h=12 m=30
